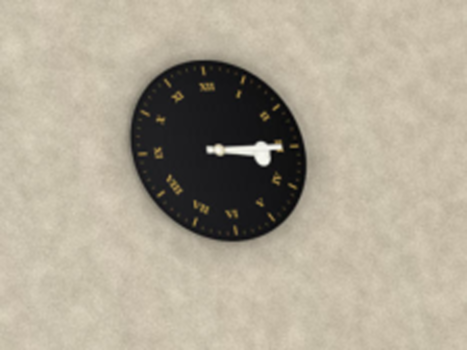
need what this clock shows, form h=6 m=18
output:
h=3 m=15
